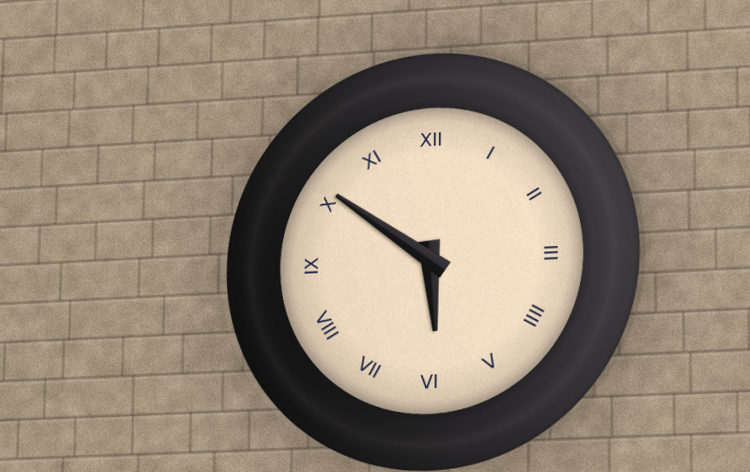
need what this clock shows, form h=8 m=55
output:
h=5 m=51
